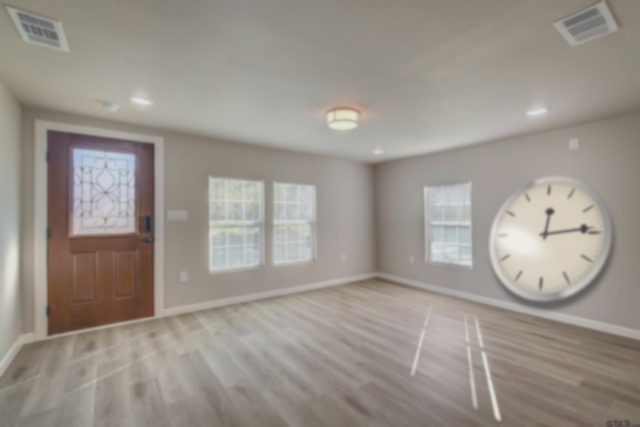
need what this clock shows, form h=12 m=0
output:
h=12 m=14
